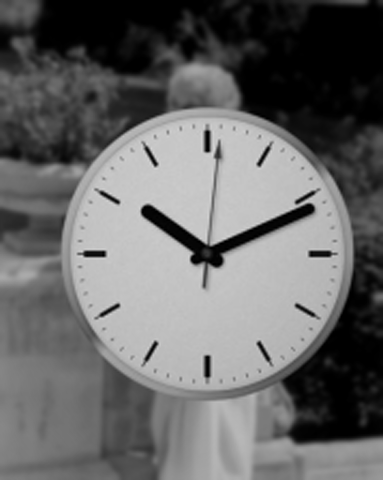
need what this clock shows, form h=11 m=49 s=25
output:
h=10 m=11 s=1
